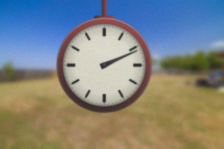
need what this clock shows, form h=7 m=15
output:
h=2 m=11
